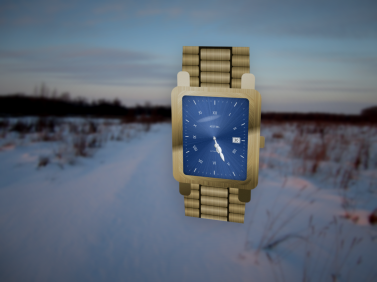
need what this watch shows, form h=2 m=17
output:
h=5 m=26
